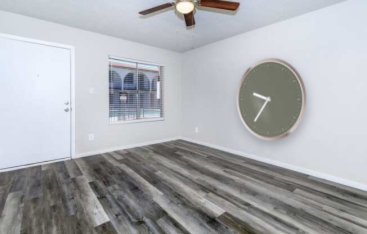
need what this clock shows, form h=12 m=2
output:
h=9 m=36
